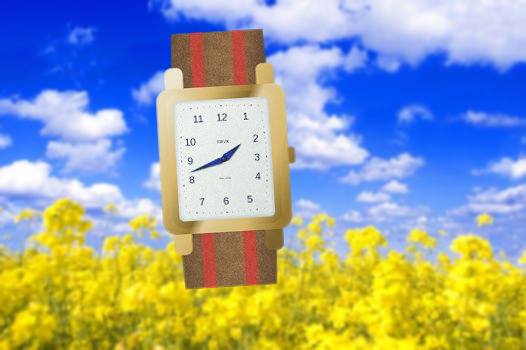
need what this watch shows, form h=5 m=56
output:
h=1 m=42
